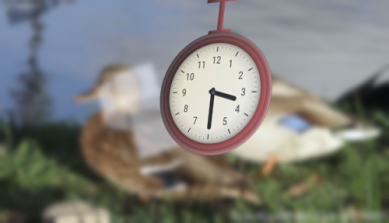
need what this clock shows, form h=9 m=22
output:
h=3 m=30
